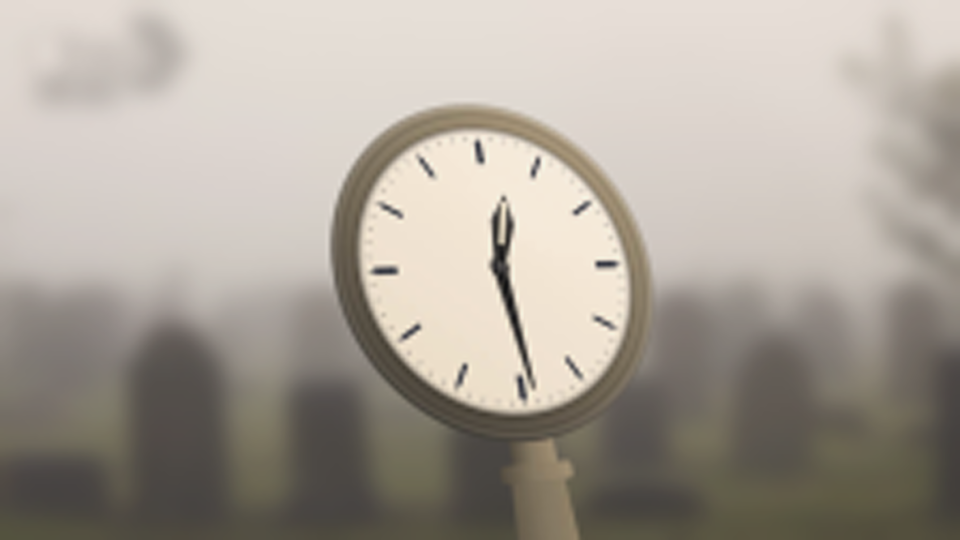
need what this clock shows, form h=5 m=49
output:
h=12 m=29
